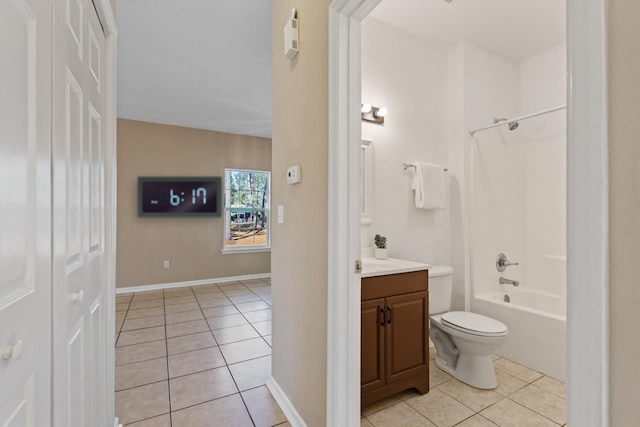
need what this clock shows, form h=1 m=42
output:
h=6 m=17
